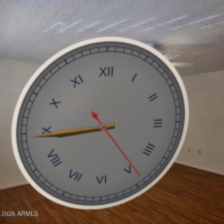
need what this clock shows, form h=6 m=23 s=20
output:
h=8 m=44 s=24
